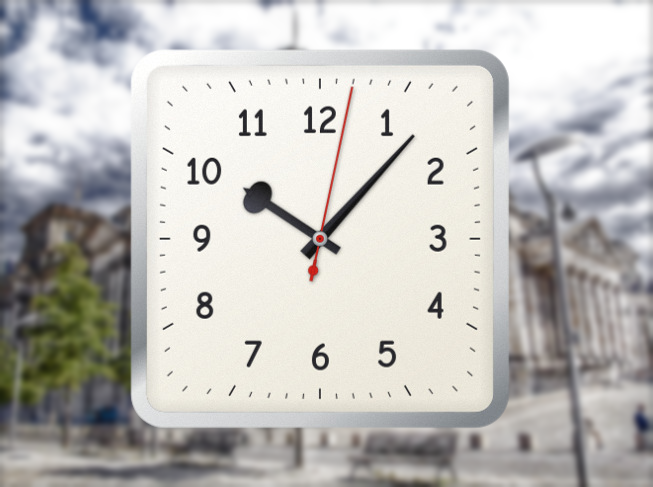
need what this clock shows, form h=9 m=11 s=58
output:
h=10 m=7 s=2
